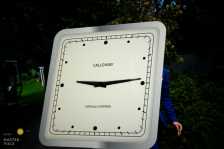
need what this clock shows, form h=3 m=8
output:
h=9 m=14
